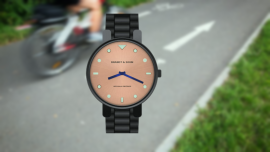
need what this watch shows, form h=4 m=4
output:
h=8 m=19
